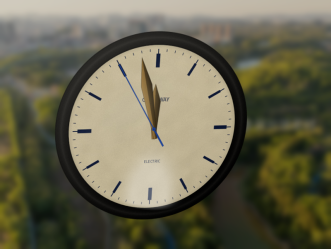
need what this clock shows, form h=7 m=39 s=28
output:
h=11 m=57 s=55
